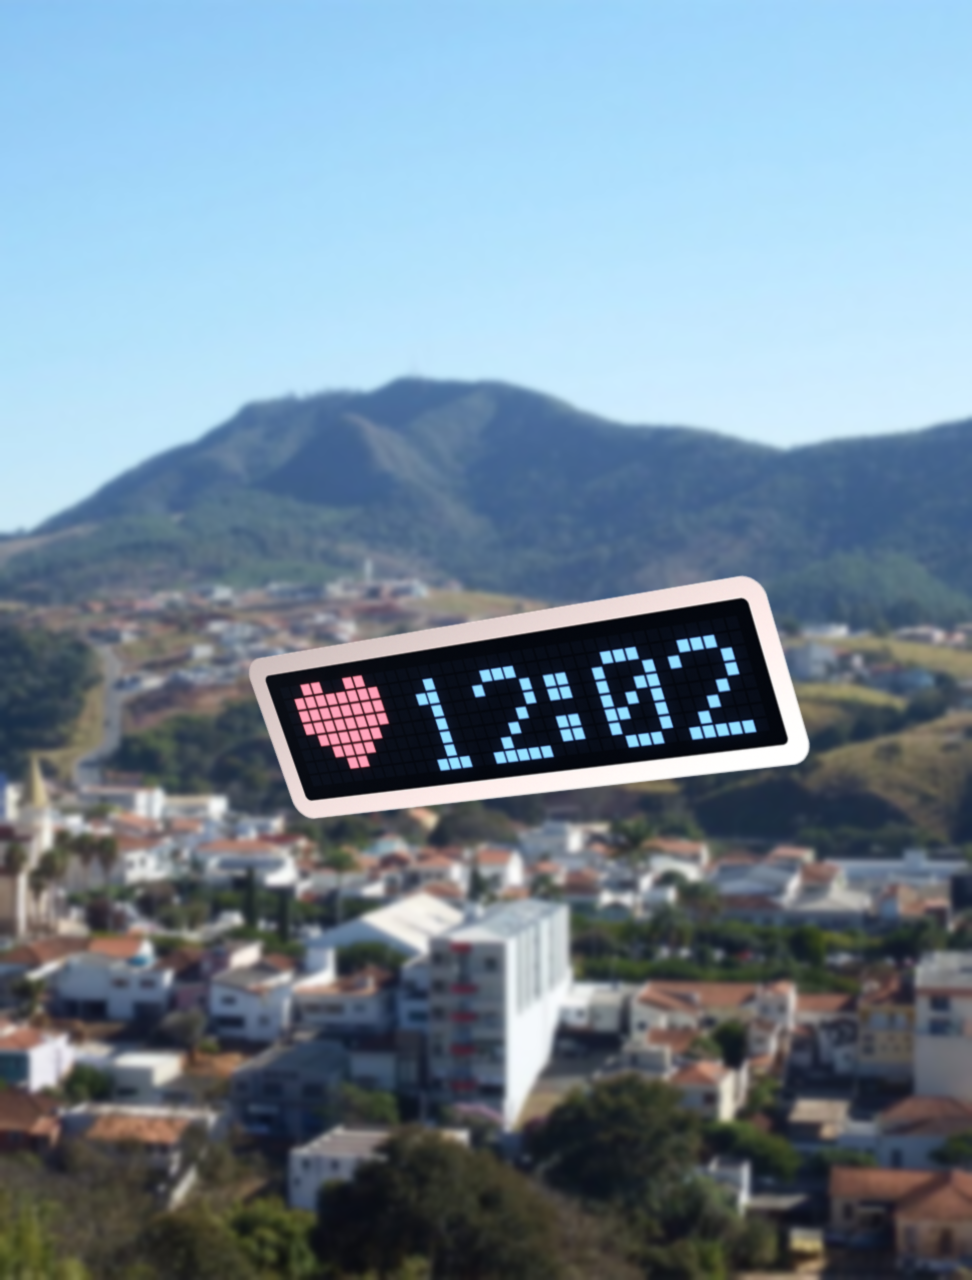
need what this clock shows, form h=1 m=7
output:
h=12 m=2
